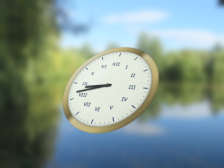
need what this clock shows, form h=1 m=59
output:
h=8 m=42
